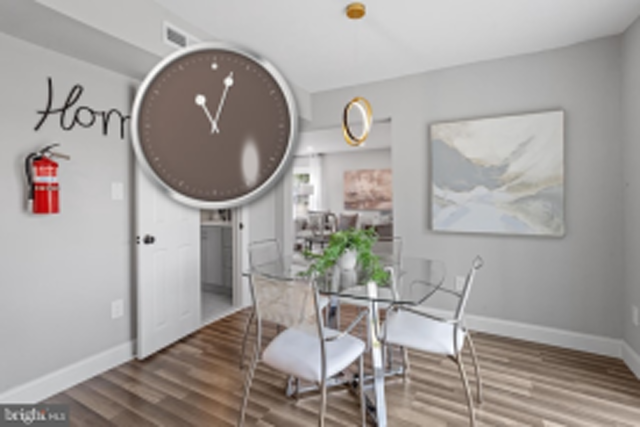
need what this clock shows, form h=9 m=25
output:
h=11 m=3
